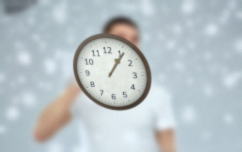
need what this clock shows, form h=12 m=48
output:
h=1 m=6
